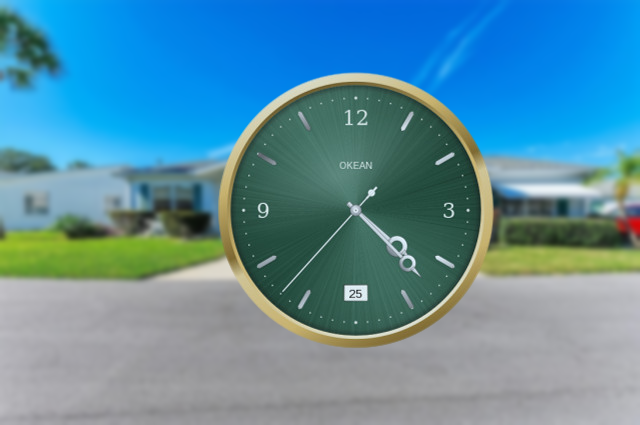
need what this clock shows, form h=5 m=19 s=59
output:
h=4 m=22 s=37
